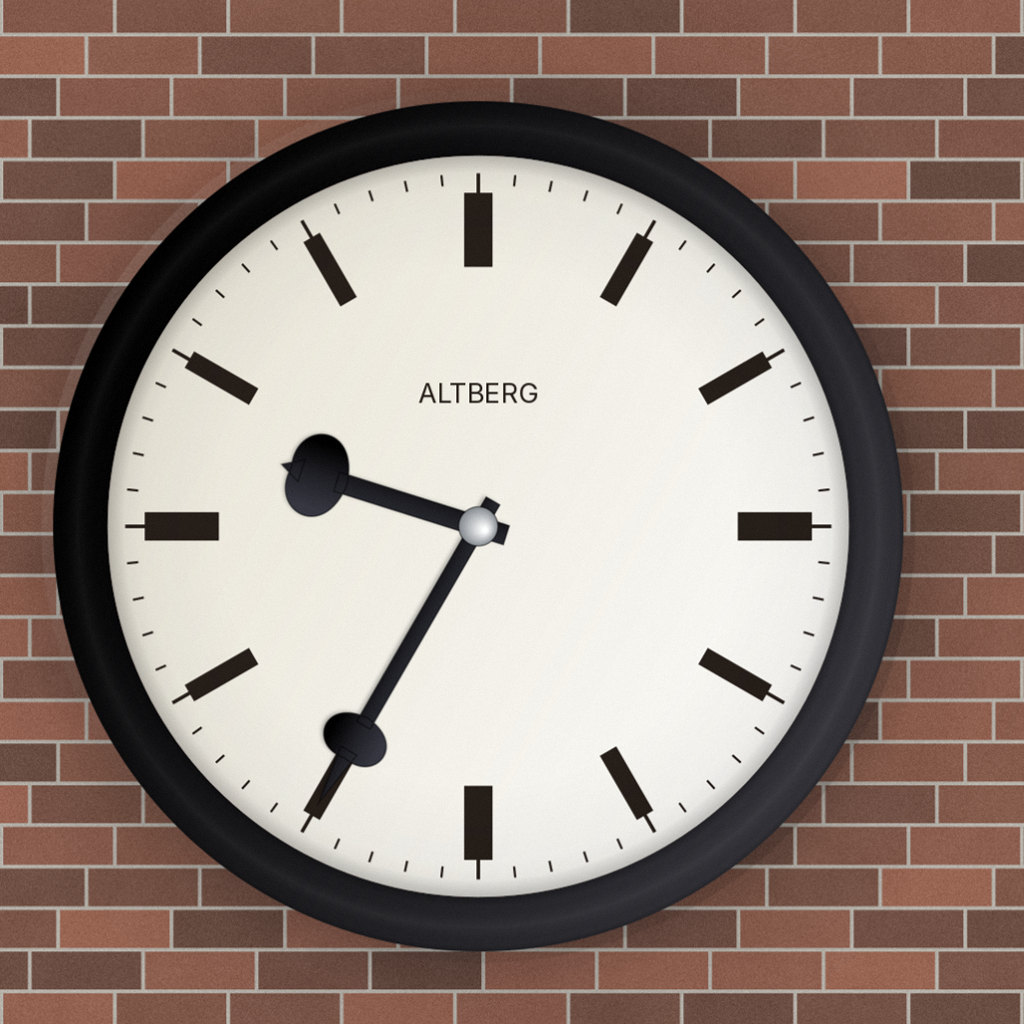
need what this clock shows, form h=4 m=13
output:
h=9 m=35
